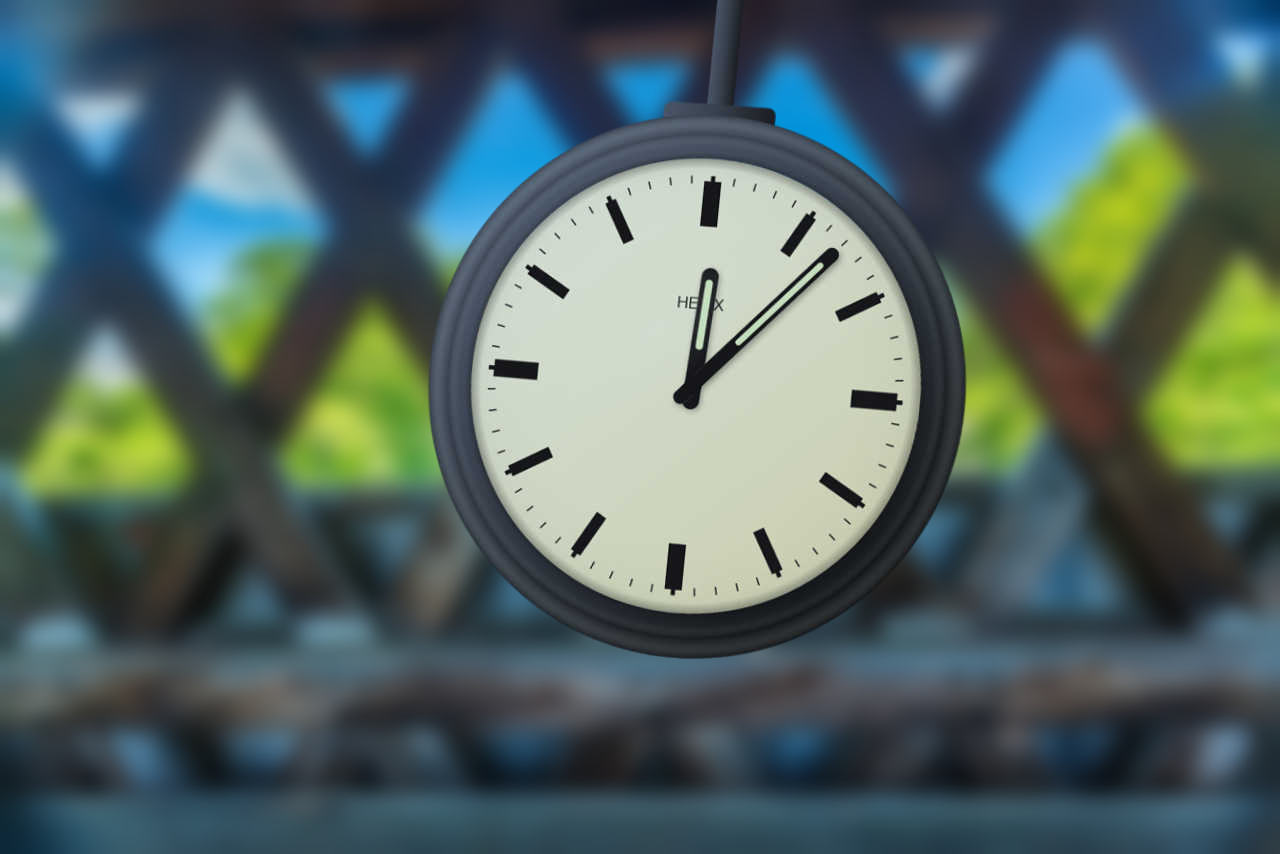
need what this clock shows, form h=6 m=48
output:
h=12 m=7
